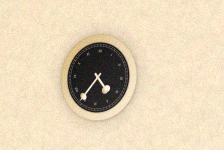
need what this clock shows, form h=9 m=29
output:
h=4 m=36
